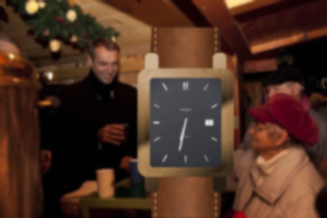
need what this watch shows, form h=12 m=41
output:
h=6 m=32
